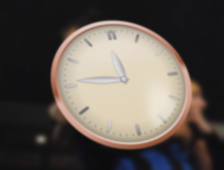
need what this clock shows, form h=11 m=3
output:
h=11 m=46
